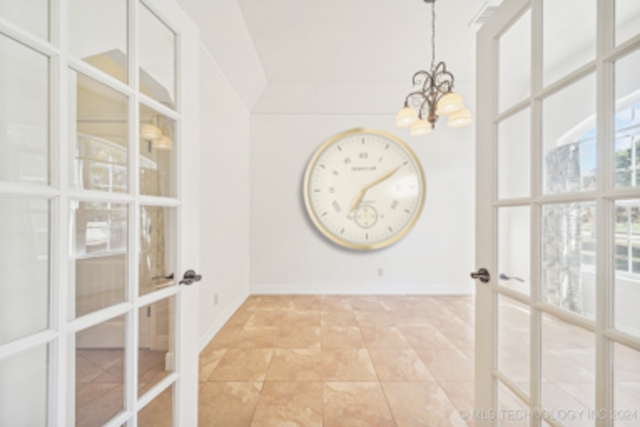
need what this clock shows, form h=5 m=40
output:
h=7 m=10
